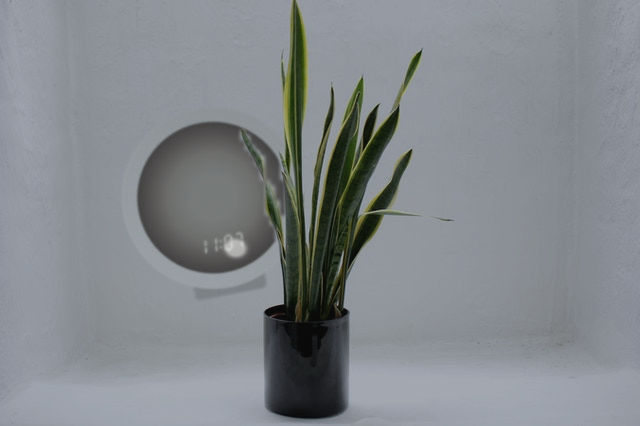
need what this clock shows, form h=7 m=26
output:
h=11 m=7
